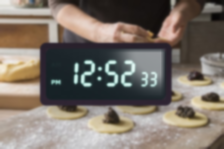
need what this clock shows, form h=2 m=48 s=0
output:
h=12 m=52 s=33
